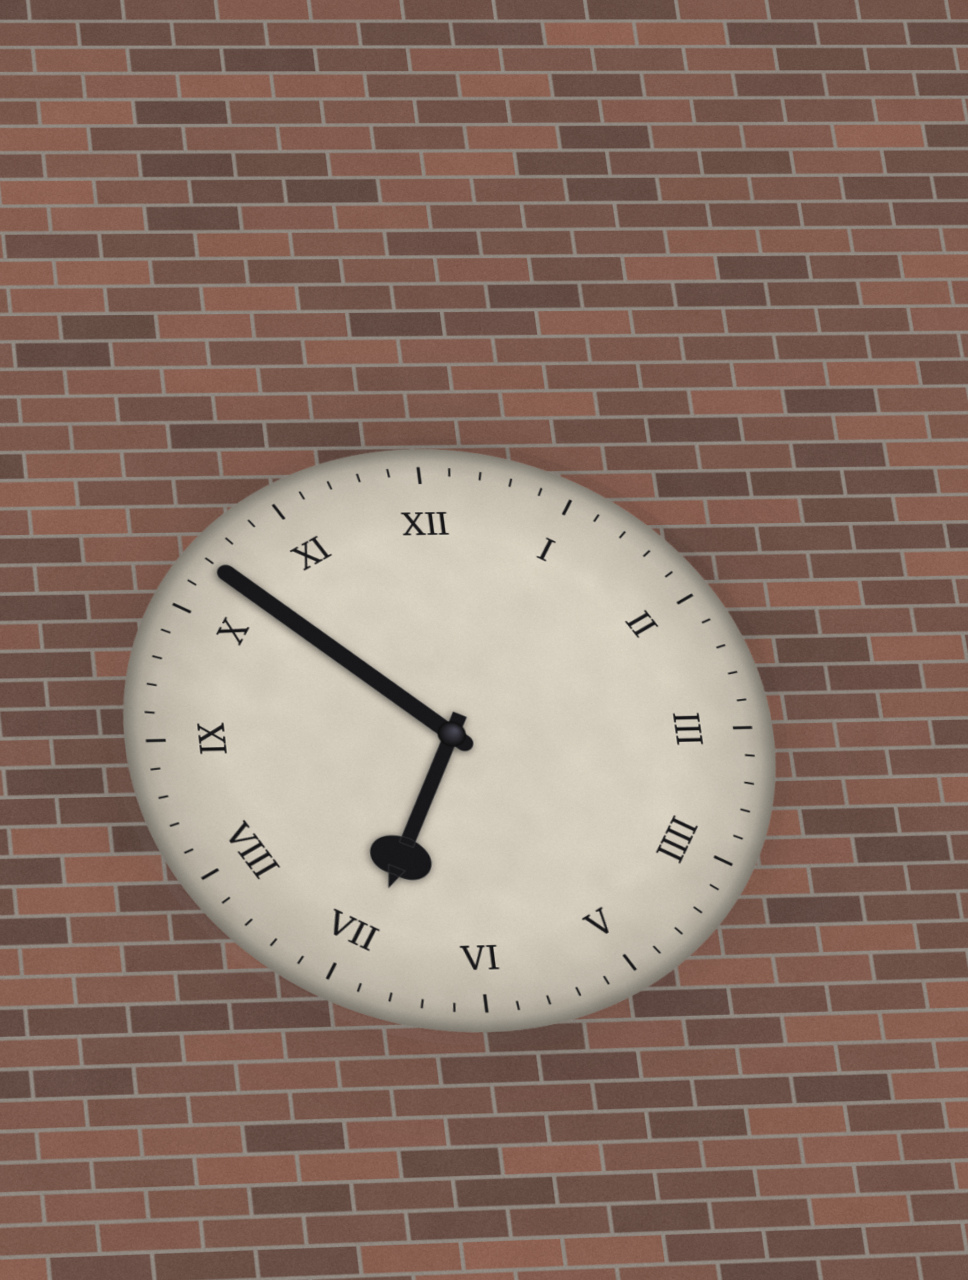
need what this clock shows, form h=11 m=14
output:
h=6 m=52
